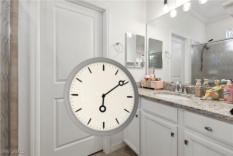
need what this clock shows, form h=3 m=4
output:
h=6 m=9
